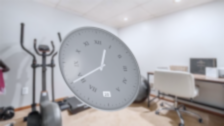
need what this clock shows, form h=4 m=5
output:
h=12 m=40
